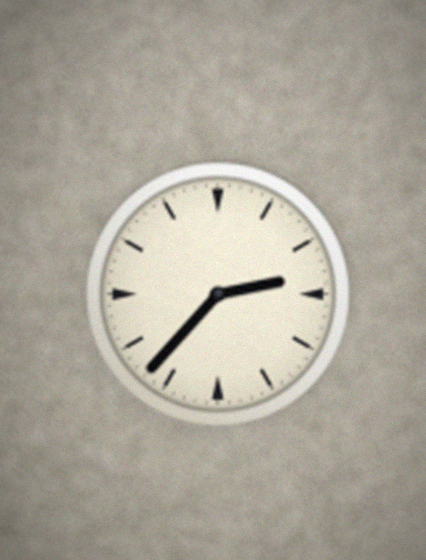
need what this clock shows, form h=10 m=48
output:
h=2 m=37
